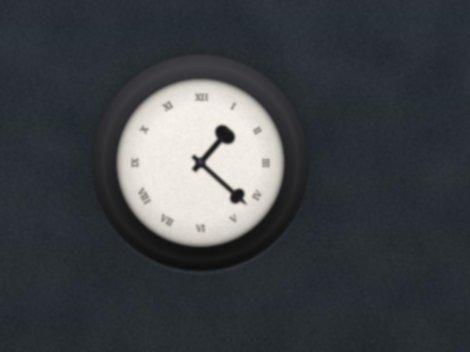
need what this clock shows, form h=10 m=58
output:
h=1 m=22
